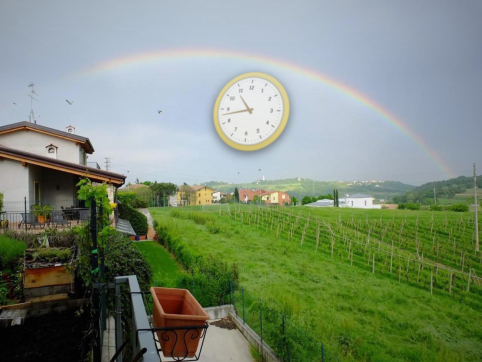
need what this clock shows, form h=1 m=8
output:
h=10 m=43
